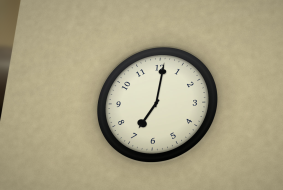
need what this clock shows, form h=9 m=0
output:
h=7 m=1
